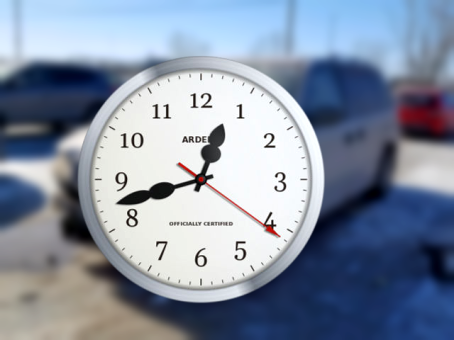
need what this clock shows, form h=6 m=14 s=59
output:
h=12 m=42 s=21
